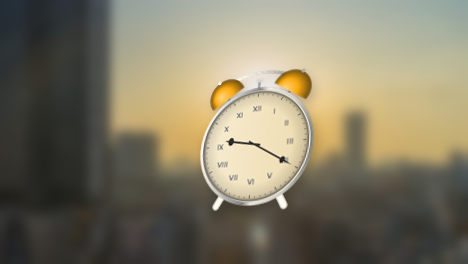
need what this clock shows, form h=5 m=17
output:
h=9 m=20
